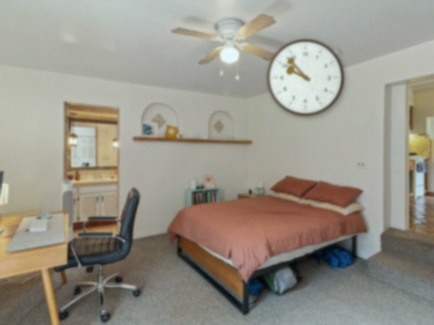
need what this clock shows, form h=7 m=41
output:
h=9 m=53
